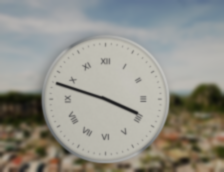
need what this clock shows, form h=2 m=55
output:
h=3 m=48
